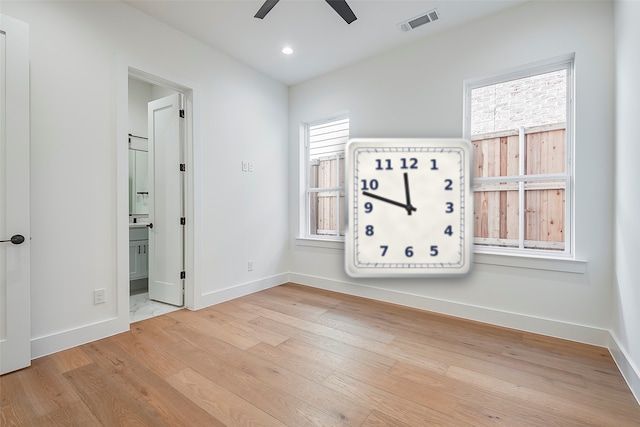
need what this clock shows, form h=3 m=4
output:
h=11 m=48
